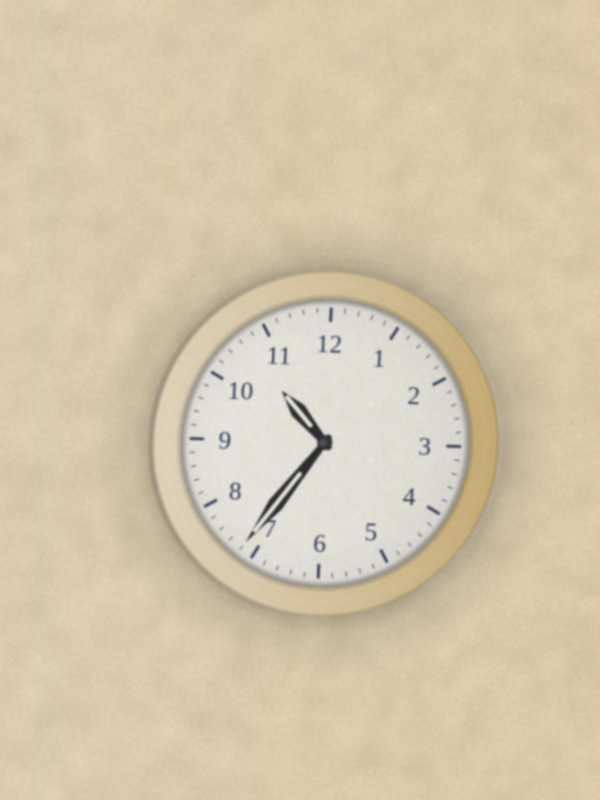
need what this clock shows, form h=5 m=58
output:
h=10 m=36
